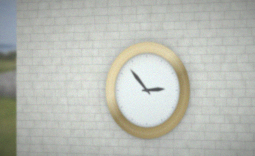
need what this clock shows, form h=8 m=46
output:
h=2 m=53
